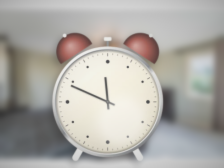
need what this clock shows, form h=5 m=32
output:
h=11 m=49
